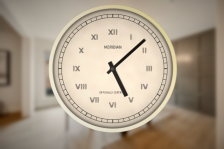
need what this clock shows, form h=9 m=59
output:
h=5 m=8
